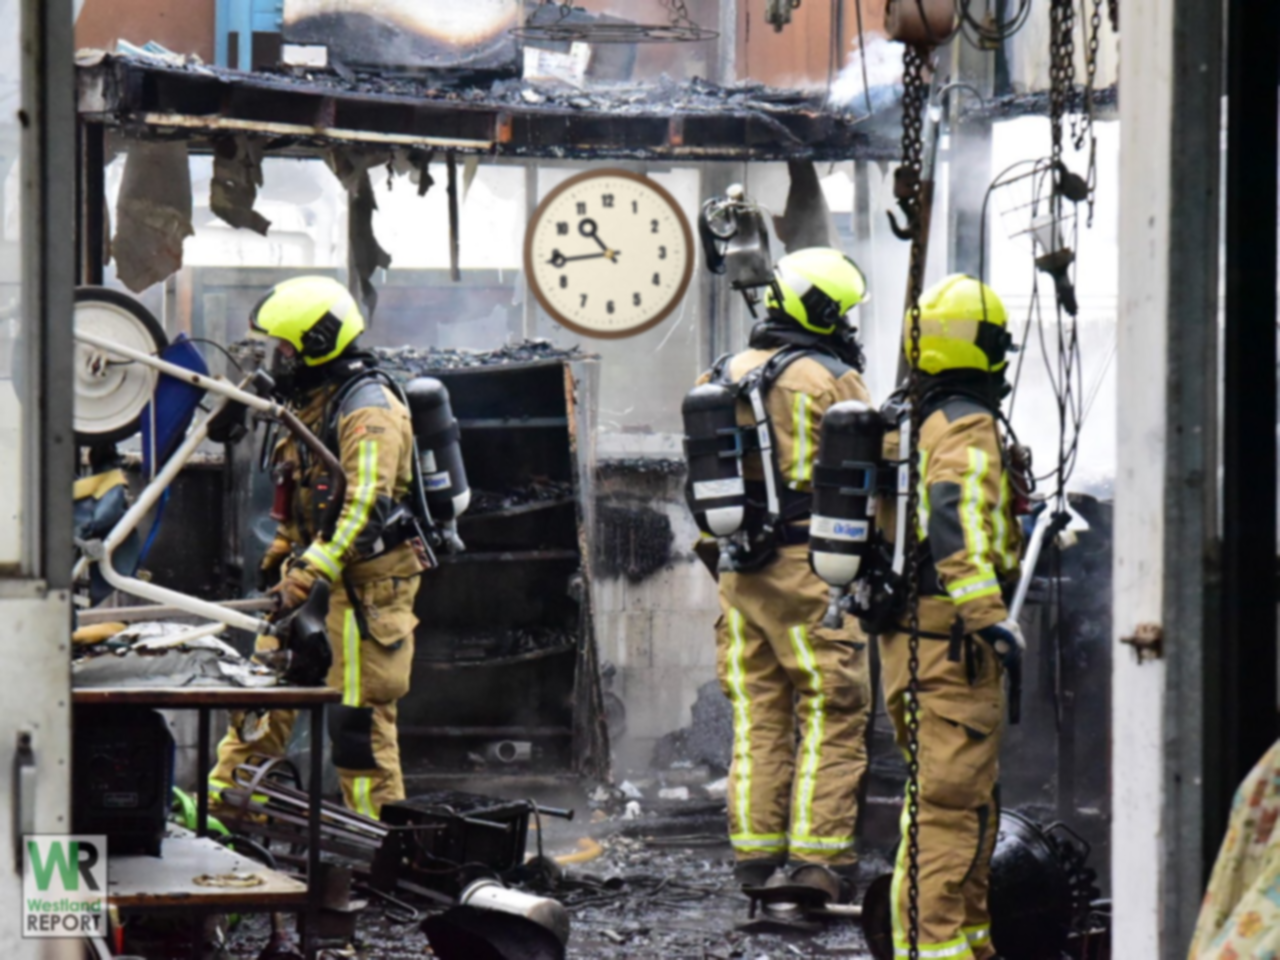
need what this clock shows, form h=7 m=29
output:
h=10 m=44
